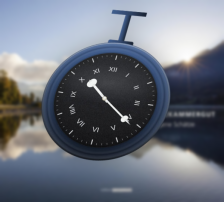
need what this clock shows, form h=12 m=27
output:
h=10 m=21
